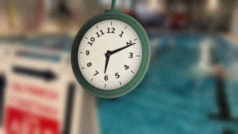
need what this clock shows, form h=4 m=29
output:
h=6 m=11
